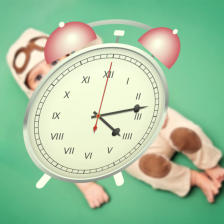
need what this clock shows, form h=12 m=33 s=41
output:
h=4 m=13 s=0
